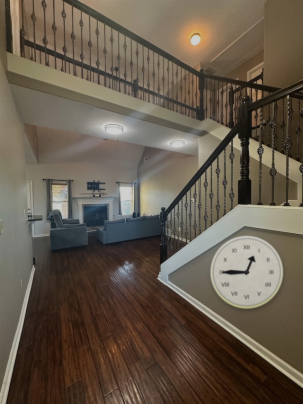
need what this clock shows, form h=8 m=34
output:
h=12 m=45
